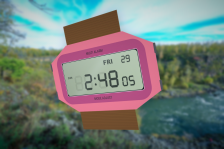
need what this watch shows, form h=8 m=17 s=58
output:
h=2 m=48 s=5
